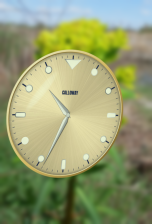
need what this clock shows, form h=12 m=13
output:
h=10 m=34
